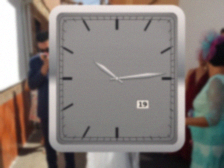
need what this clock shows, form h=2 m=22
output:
h=10 m=14
